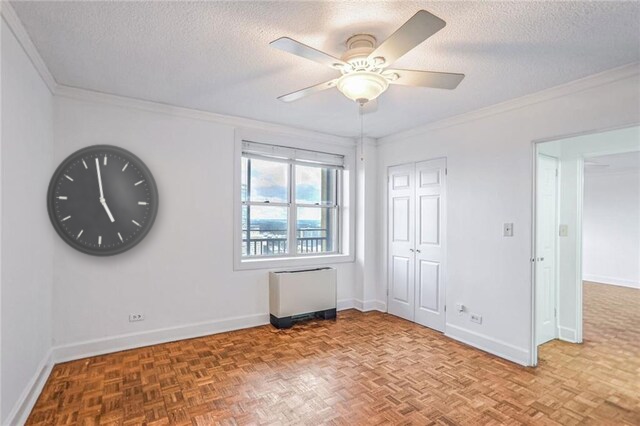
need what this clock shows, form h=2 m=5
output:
h=4 m=58
